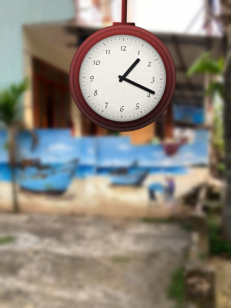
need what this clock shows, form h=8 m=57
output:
h=1 m=19
